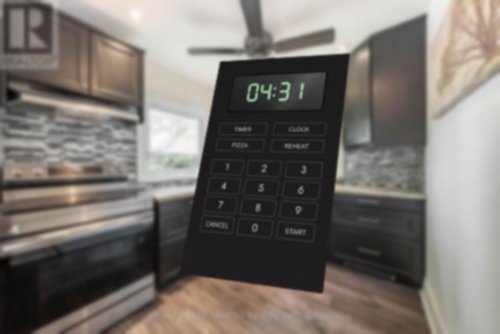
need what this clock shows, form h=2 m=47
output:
h=4 m=31
